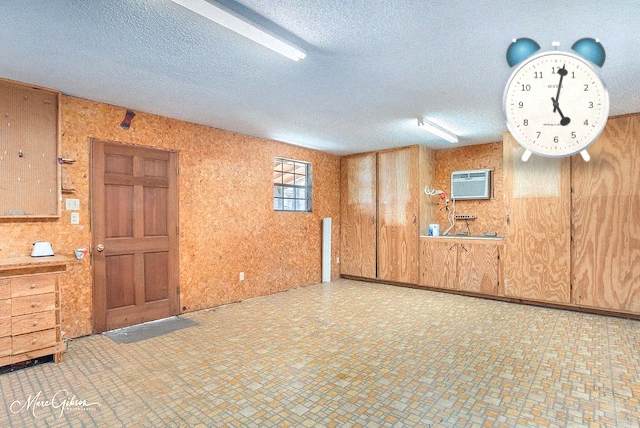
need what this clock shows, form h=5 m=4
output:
h=5 m=2
